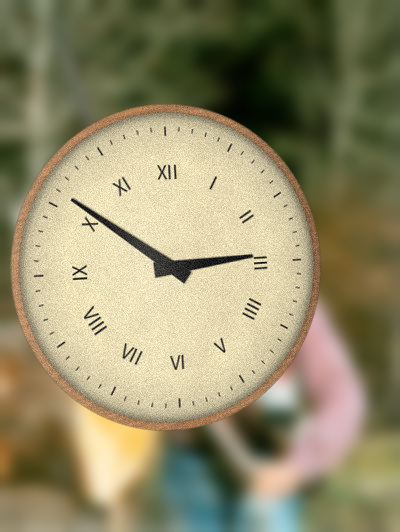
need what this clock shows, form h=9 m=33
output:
h=2 m=51
